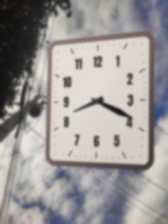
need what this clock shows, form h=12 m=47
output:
h=8 m=19
